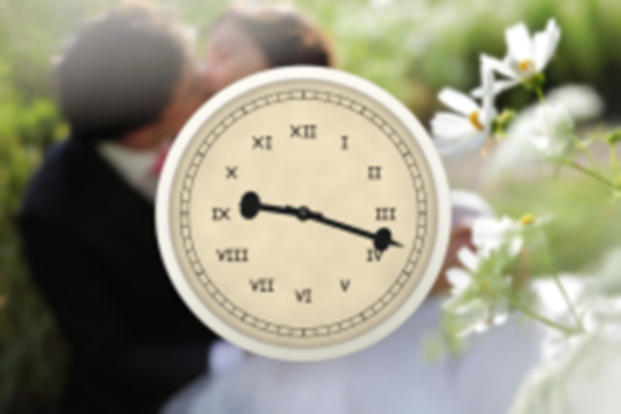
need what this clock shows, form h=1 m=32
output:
h=9 m=18
